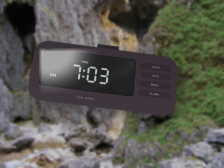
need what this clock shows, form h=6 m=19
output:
h=7 m=3
